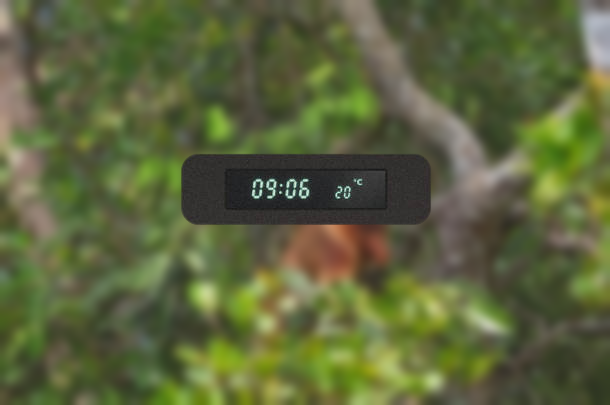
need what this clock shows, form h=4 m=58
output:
h=9 m=6
